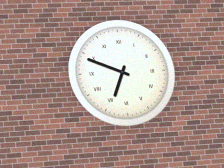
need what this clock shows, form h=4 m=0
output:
h=6 m=49
